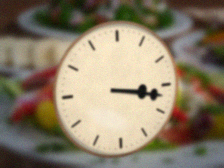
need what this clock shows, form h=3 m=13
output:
h=3 m=17
